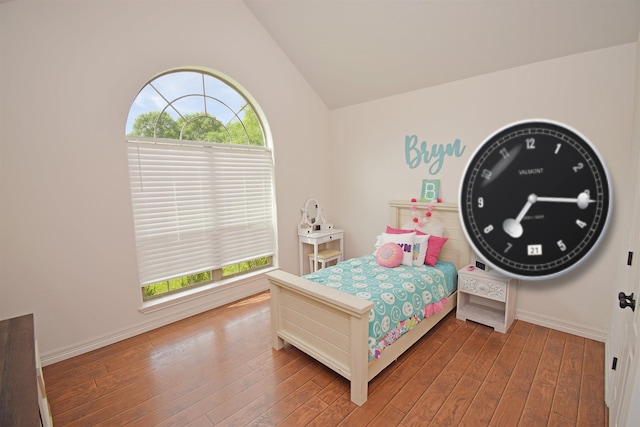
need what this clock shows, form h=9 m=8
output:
h=7 m=16
